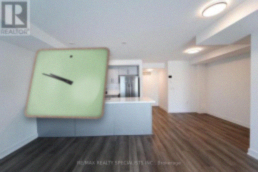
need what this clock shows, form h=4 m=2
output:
h=9 m=48
